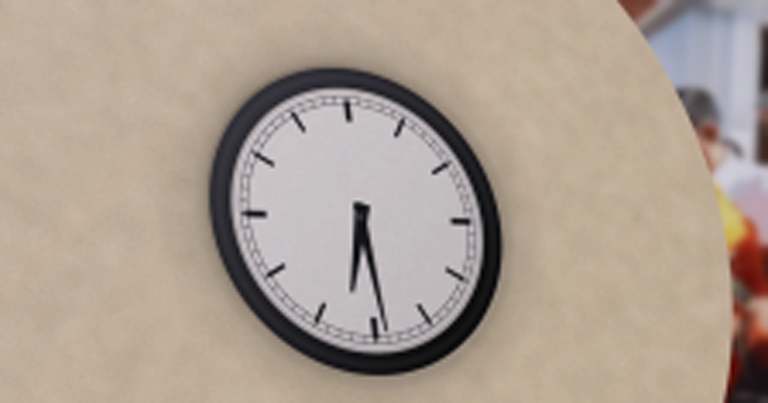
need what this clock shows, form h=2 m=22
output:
h=6 m=29
